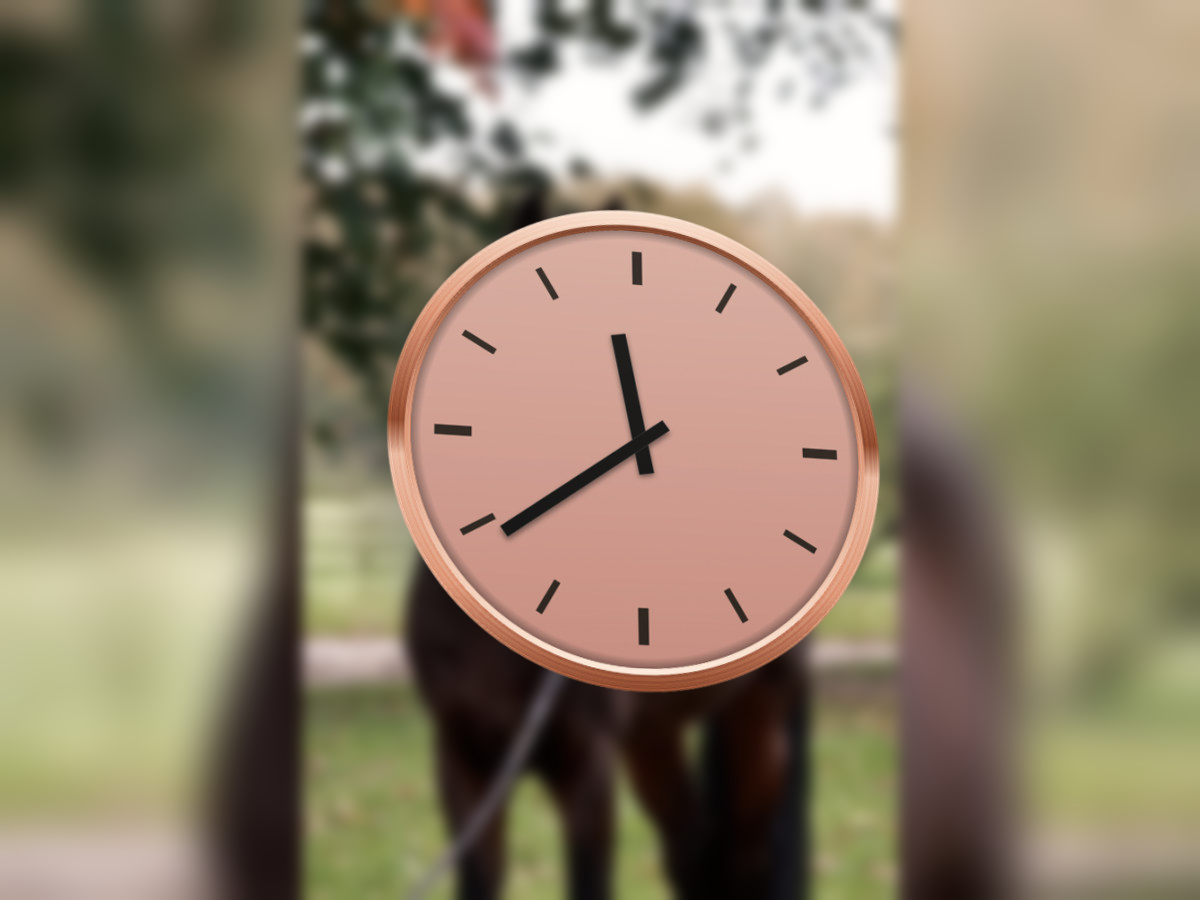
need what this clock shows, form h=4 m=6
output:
h=11 m=39
